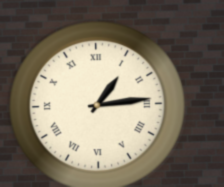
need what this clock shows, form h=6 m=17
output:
h=1 m=14
